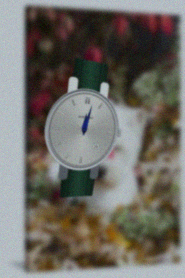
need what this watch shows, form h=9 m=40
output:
h=12 m=2
